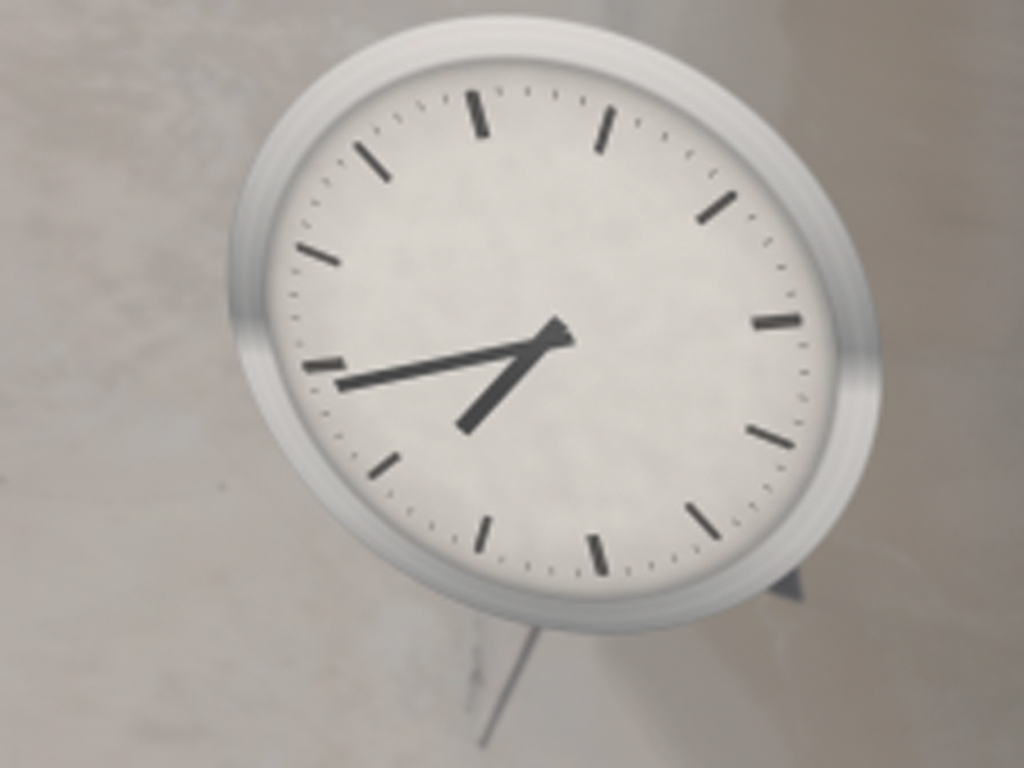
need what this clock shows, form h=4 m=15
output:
h=7 m=44
